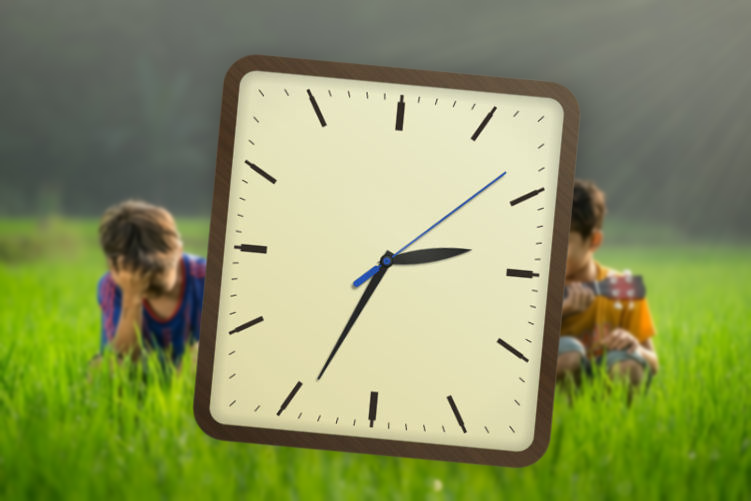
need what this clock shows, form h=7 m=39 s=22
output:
h=2 m=34 s=8
